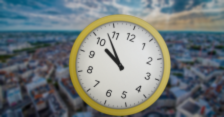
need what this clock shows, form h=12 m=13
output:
h=9 m=53
